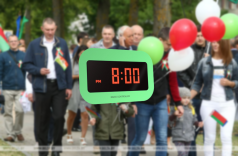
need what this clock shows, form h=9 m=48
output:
h=8 m=0
